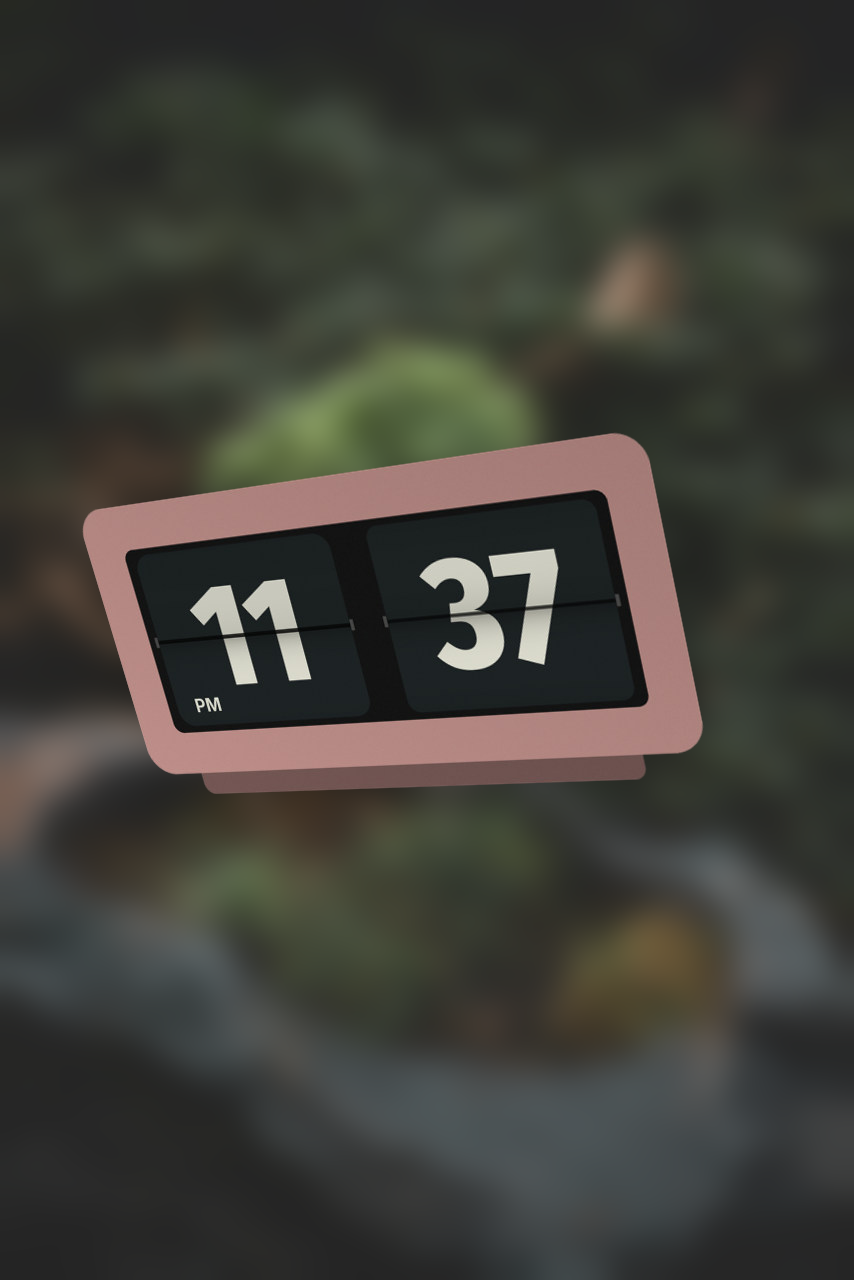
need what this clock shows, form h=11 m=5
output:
h=11 m=37
